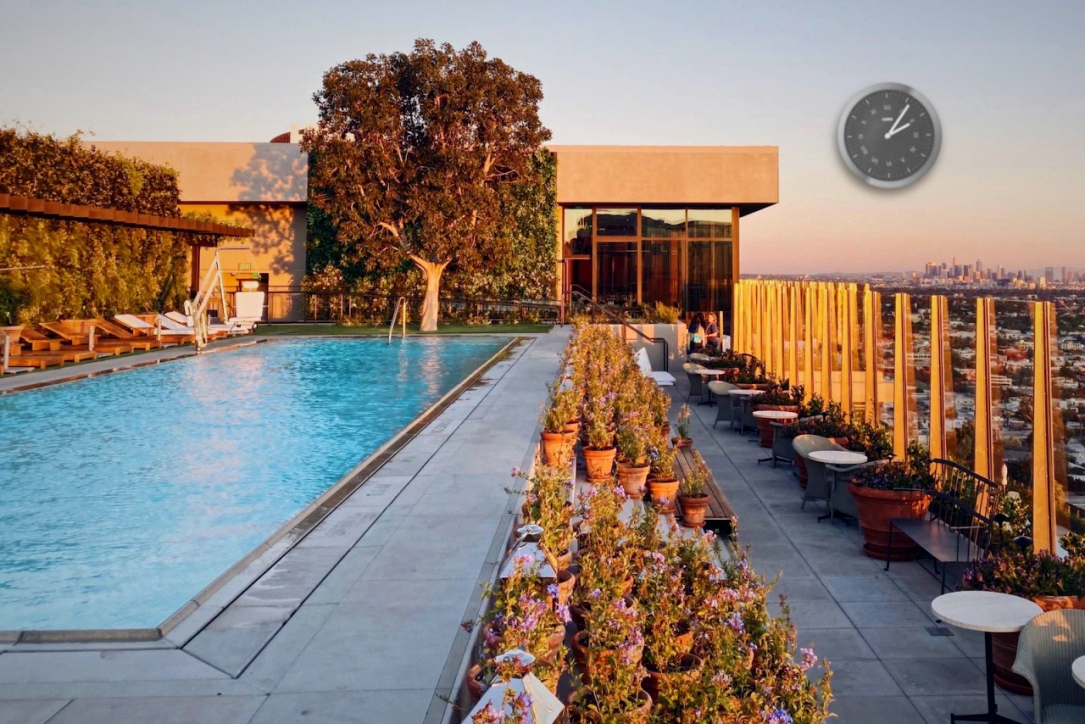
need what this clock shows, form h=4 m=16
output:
h=2 m=6
